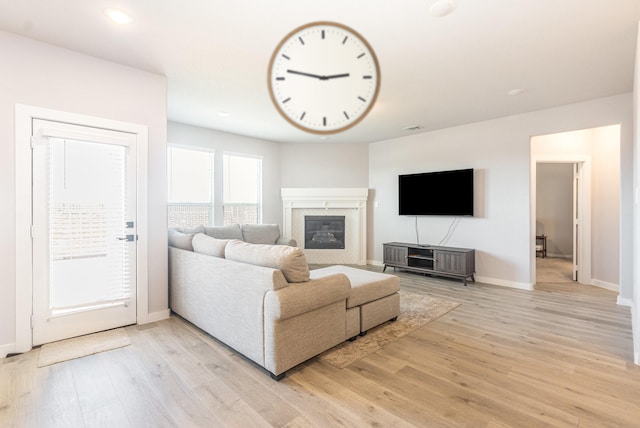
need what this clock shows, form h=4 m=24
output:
h=2 m=47
